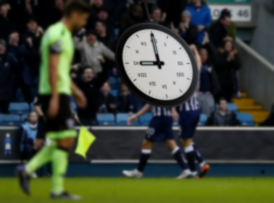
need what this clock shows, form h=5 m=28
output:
h=9 m=0
